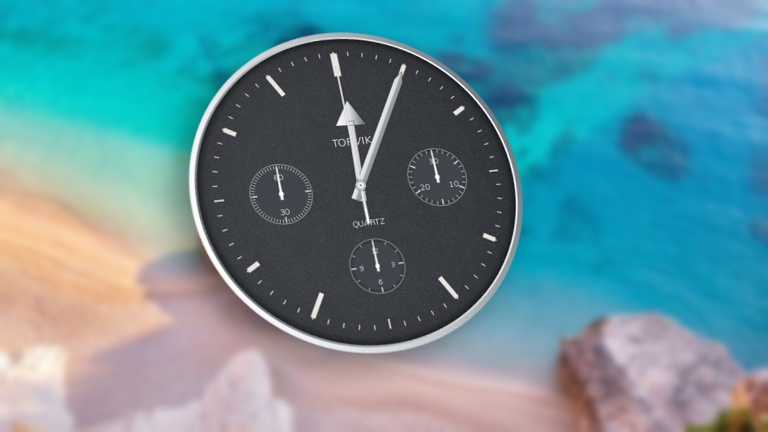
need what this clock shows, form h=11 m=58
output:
h=12 m=5
